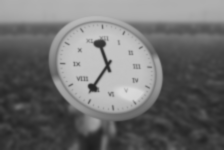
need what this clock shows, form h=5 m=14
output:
h=11 m=36
